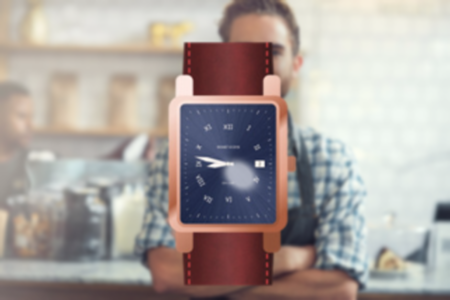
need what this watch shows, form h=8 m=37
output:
h=8 m=47
